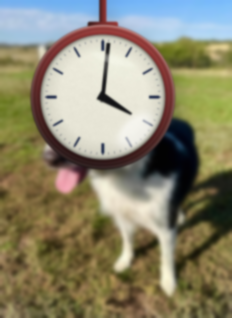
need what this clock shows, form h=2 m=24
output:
h=4 m=1
